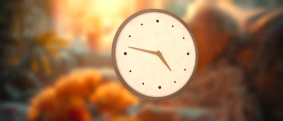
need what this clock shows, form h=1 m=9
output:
h=4 m=47
